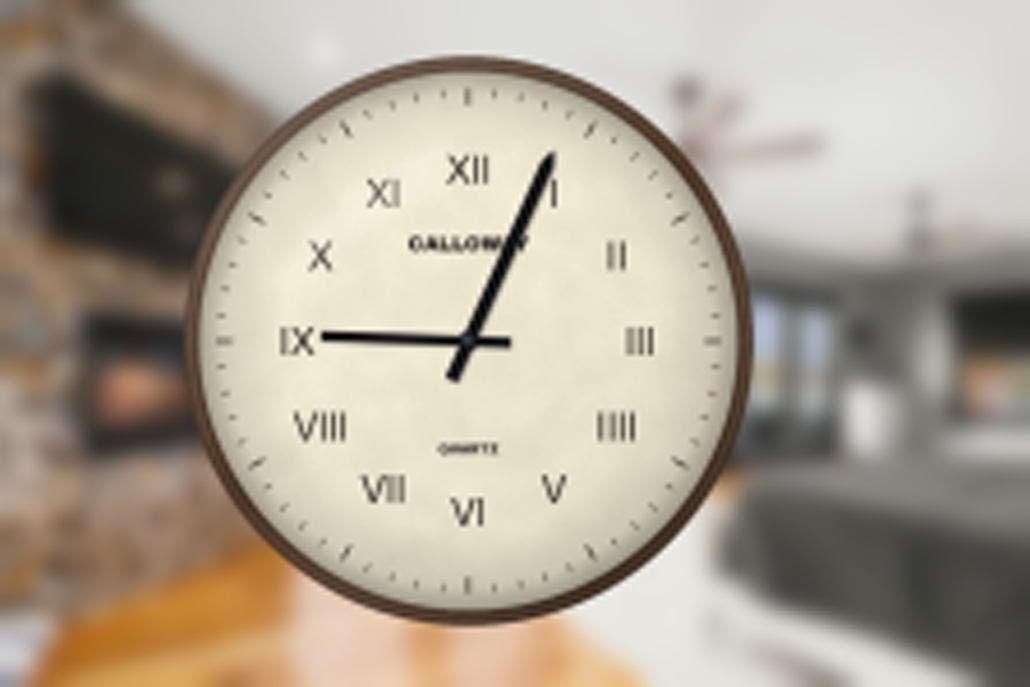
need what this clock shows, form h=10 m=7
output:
h=9 m=4
